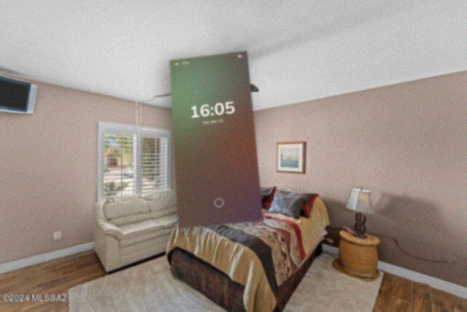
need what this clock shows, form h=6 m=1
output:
h=16 m=5
